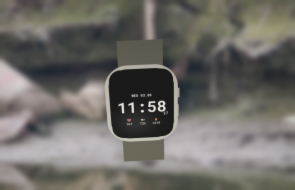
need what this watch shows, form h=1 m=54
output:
h=11 m=58
